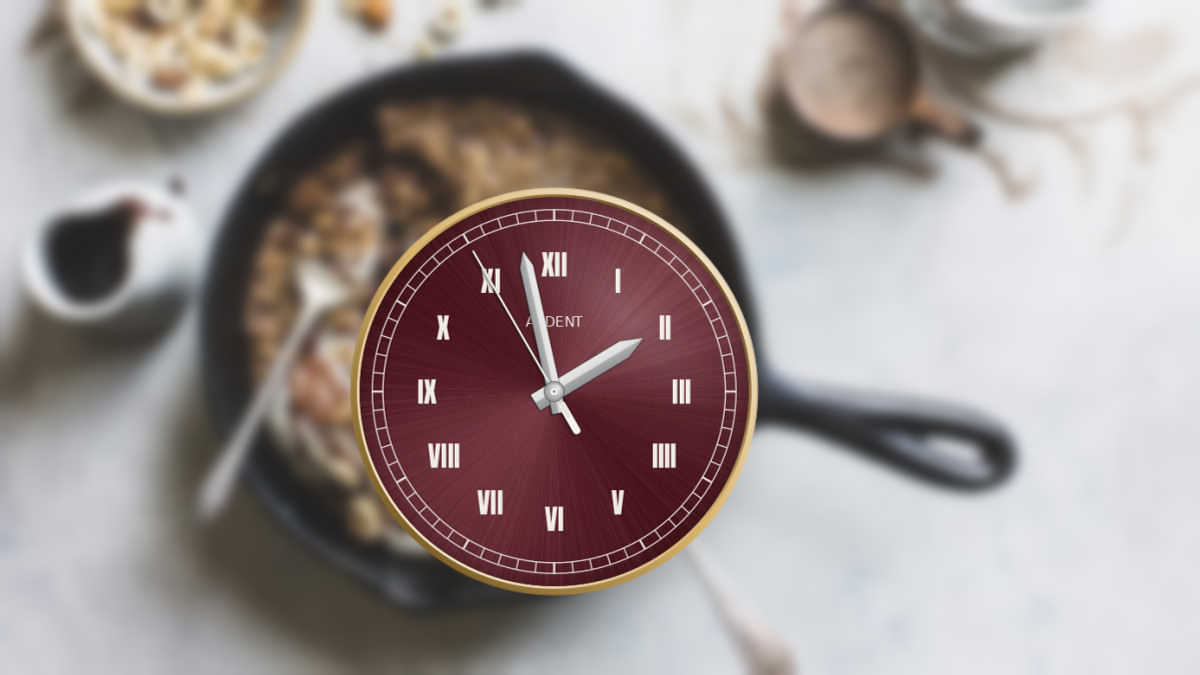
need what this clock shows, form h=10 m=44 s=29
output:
h=1 m=57 s=55
